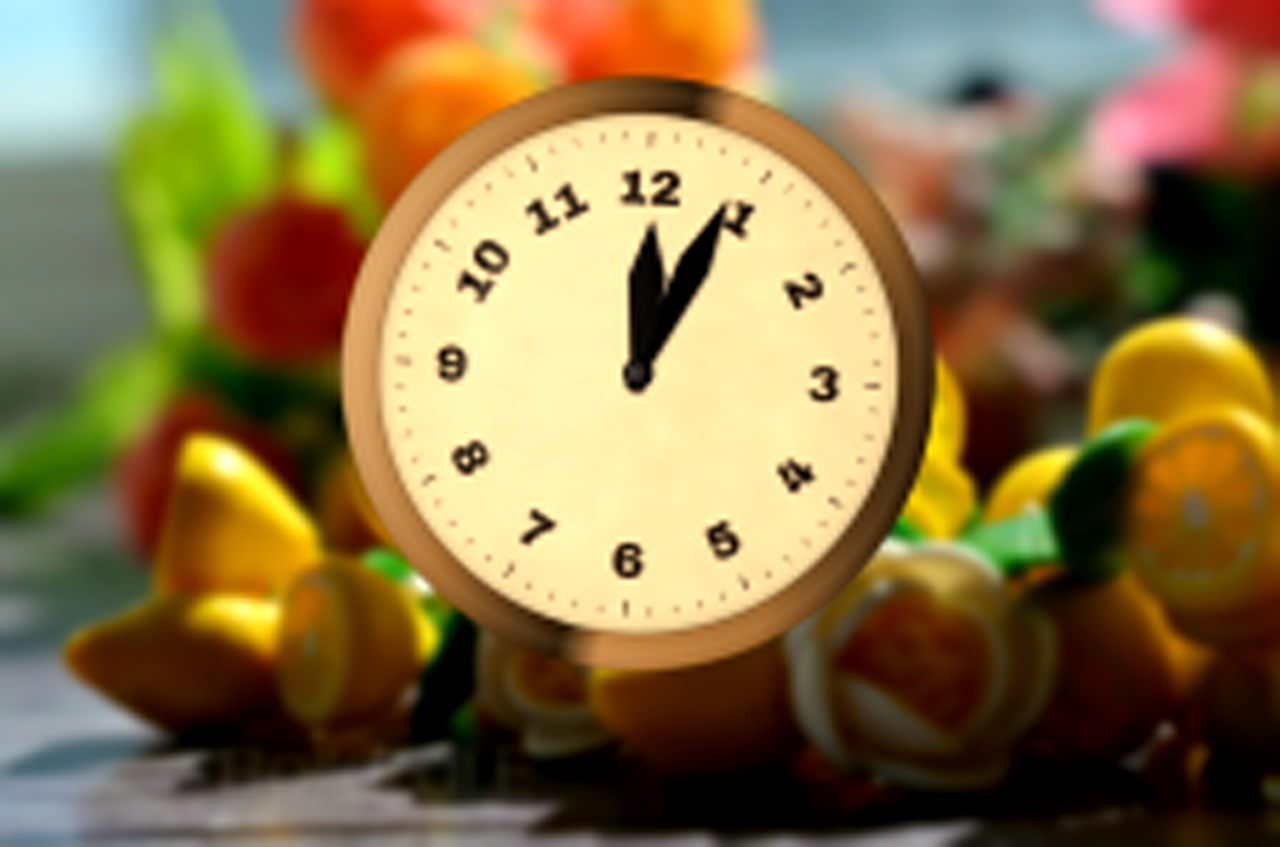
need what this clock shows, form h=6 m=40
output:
h=12 m=4
